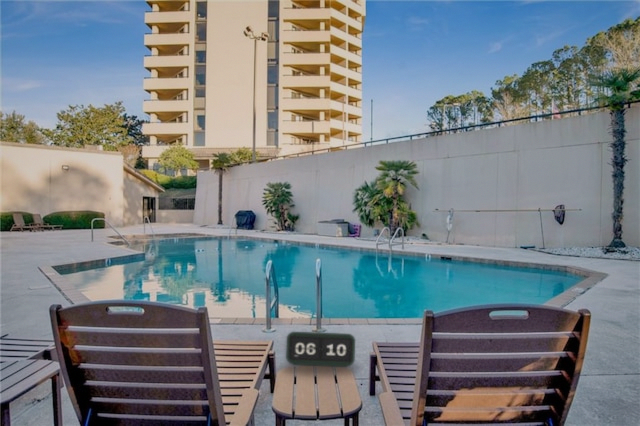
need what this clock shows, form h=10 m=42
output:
h=6 m=10
